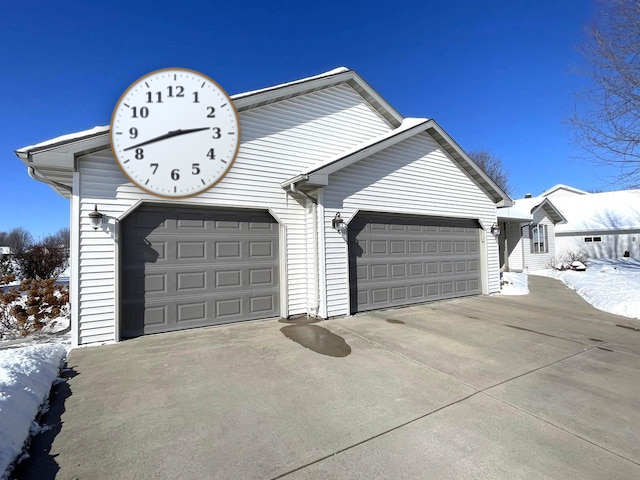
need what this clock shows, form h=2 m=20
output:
h=2 m=42
